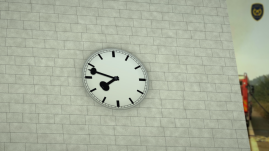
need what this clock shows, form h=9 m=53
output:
h=7 m=48
